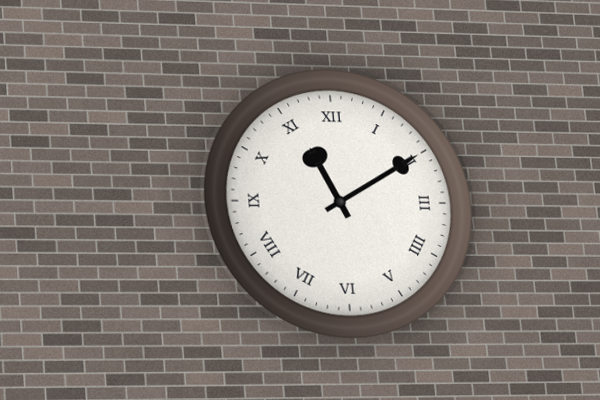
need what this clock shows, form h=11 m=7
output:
h=11 m=10
